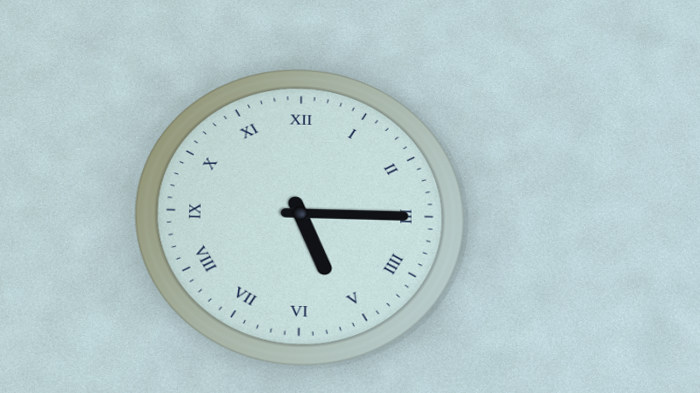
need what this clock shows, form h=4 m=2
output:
h=5 m=15
